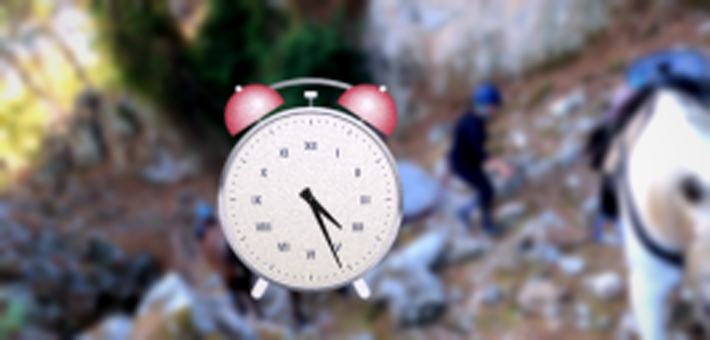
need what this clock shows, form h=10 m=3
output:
h=4 m=26
